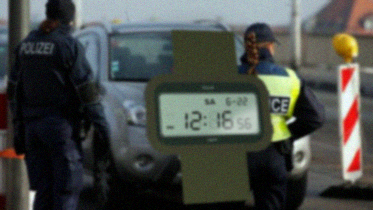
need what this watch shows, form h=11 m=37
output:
h=12 m=16
